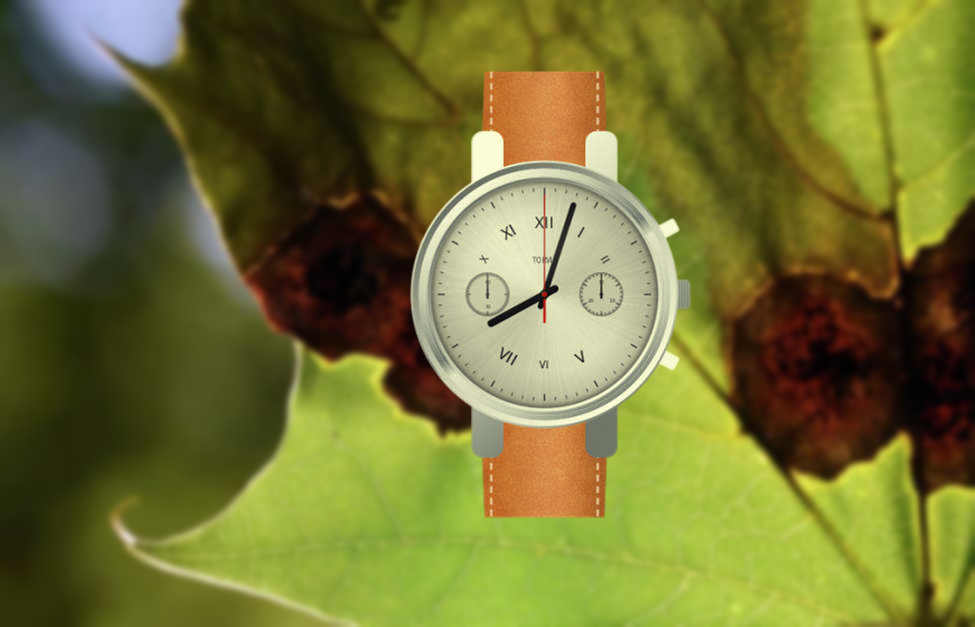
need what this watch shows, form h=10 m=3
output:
h=8 m=3
